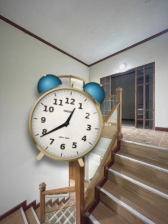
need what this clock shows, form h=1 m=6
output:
h=12 m=39
